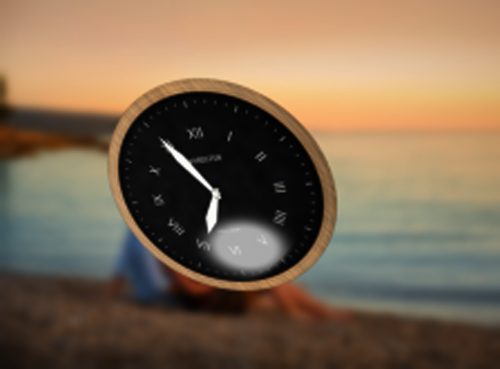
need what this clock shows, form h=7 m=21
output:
h=6 m=55
